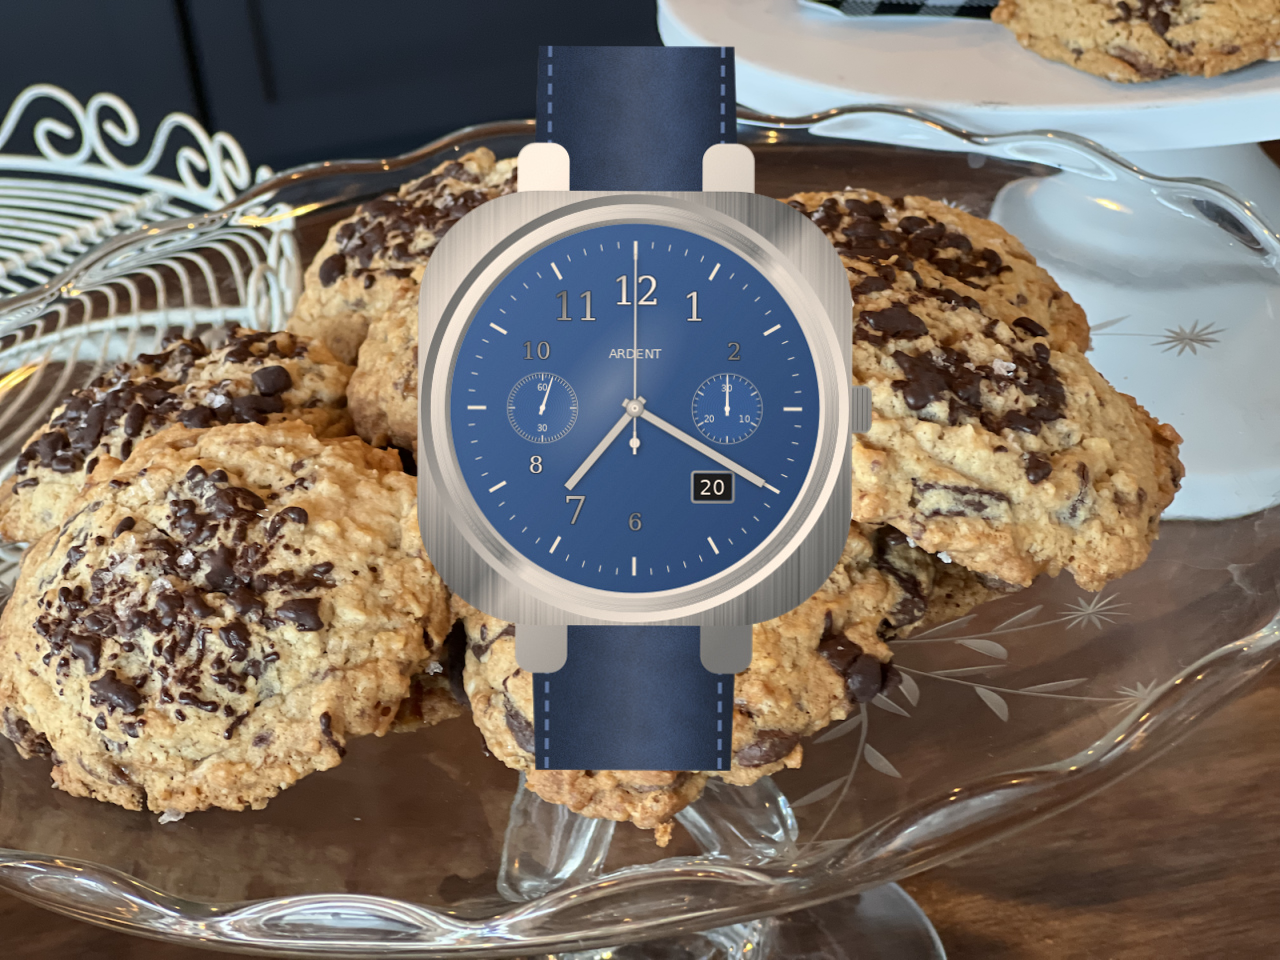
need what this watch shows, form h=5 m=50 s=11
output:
h=7 m=20 s=3
